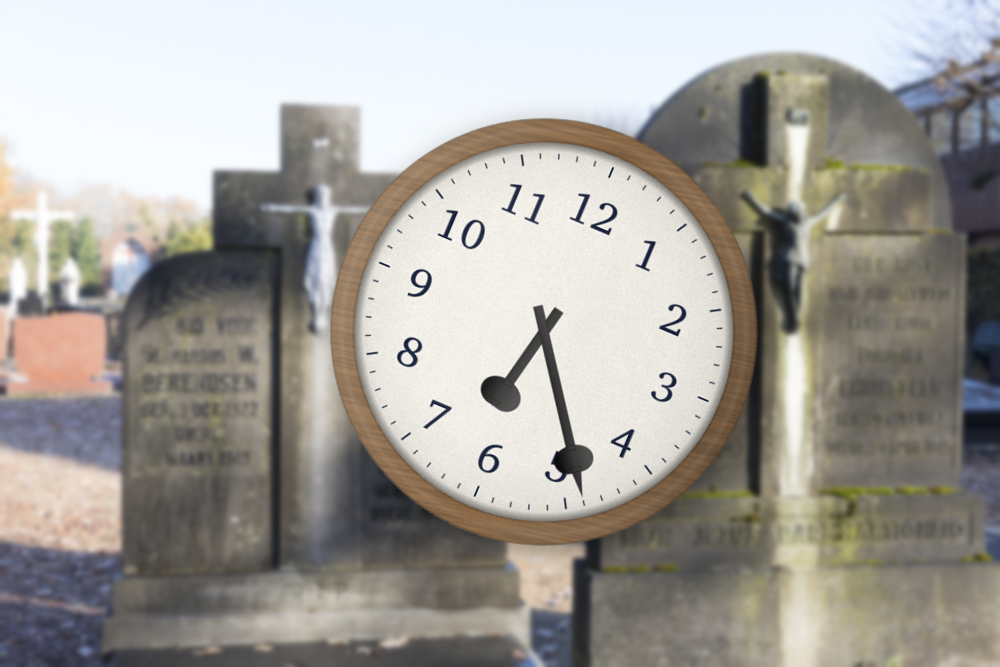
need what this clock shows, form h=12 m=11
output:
h=6 m=24
